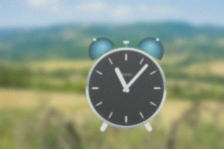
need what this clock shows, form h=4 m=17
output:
h=11 m=7
